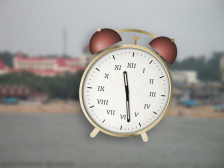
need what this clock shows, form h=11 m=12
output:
h=11 m=28
